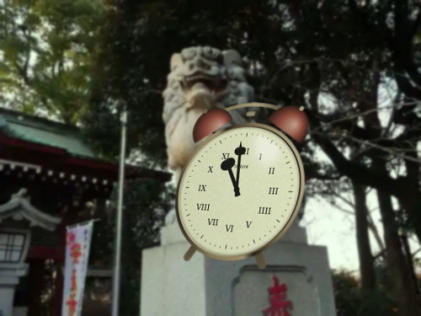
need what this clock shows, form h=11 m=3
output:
h=10 m=59
